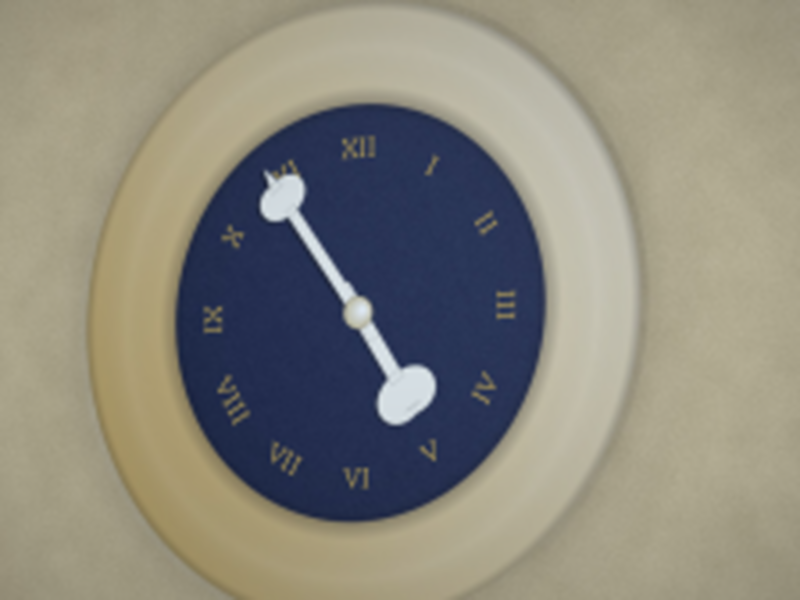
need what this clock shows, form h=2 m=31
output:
h=4 m=54
